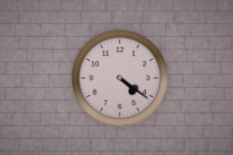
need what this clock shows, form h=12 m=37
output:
h=4 m=21
